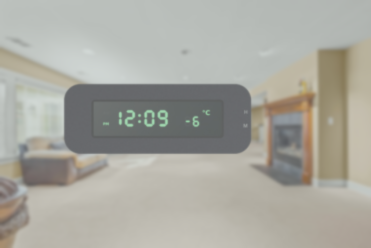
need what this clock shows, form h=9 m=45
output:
h=12 m=9
